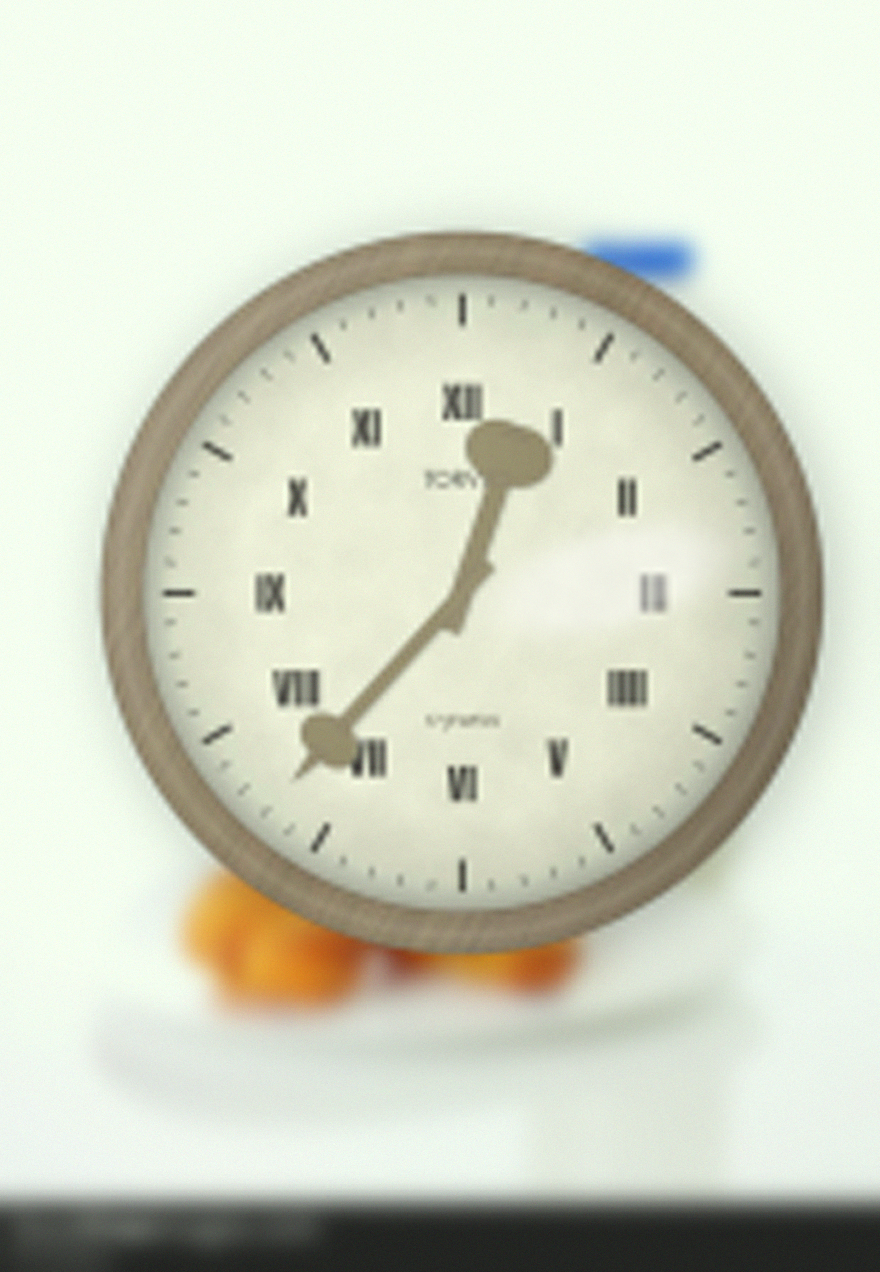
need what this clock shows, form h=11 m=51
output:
h=12 m=37
